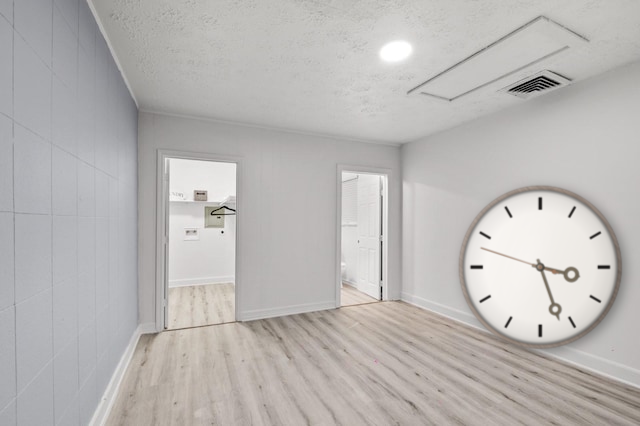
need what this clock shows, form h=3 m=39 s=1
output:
h=3 m=26 s=48
